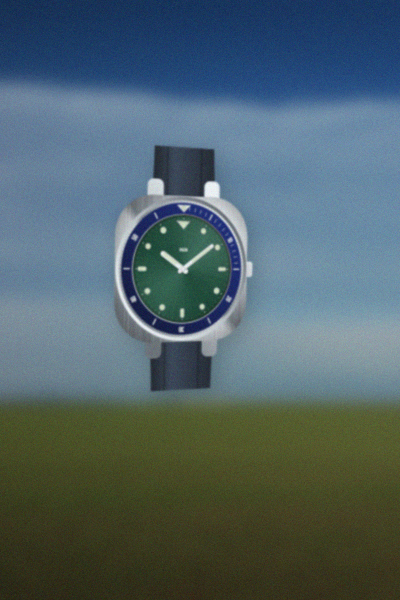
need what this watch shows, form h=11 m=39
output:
h=10 m=9
